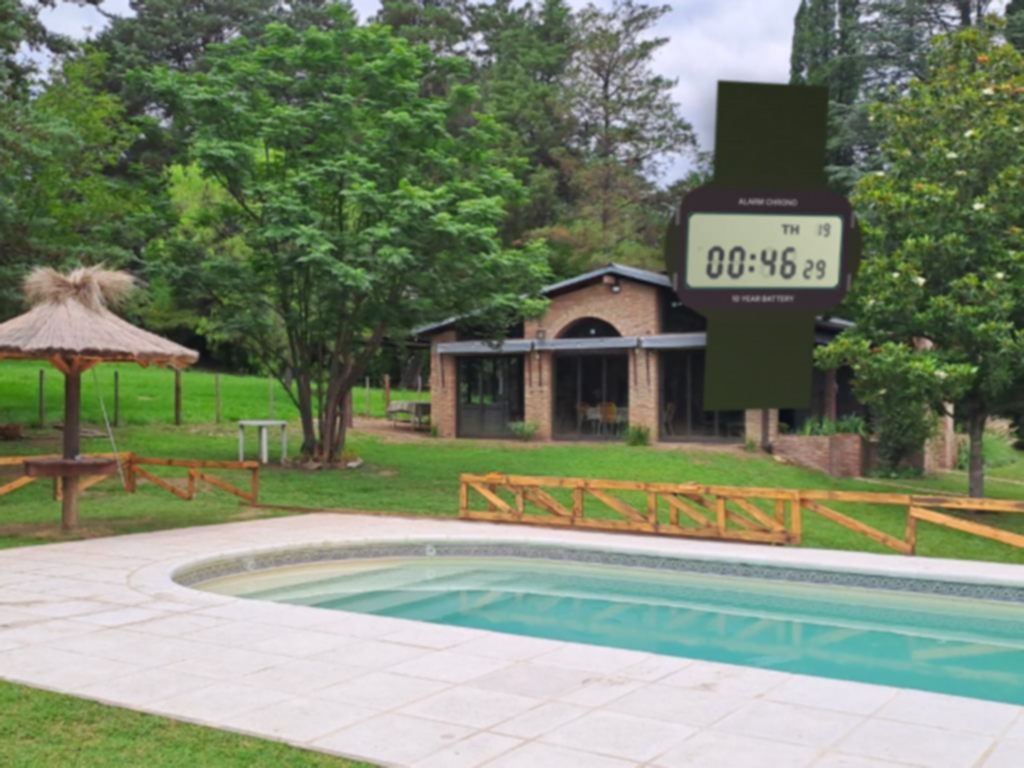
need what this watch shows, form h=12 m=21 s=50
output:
h=0 m=46 s=29
